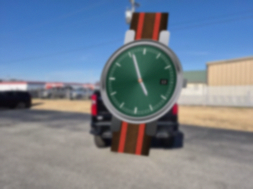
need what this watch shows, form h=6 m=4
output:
h=4 m=56
